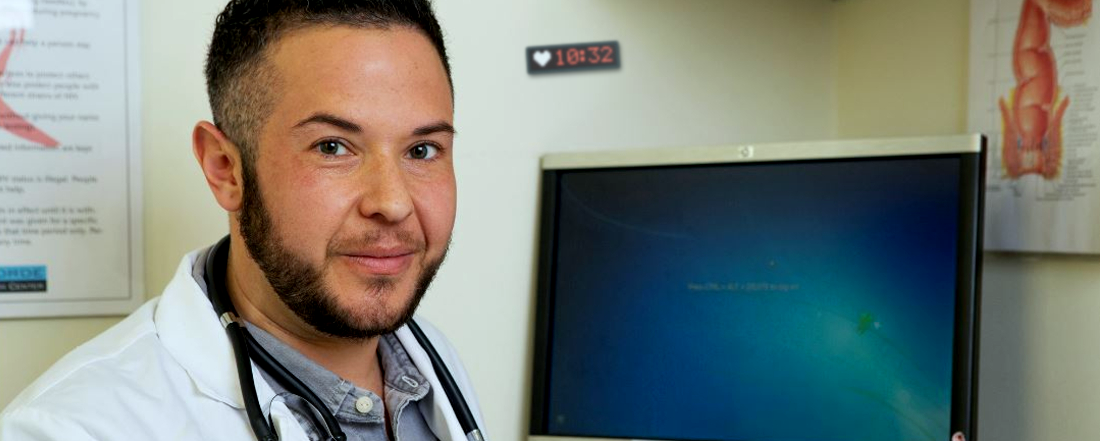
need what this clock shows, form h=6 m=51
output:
h=10 m=32
